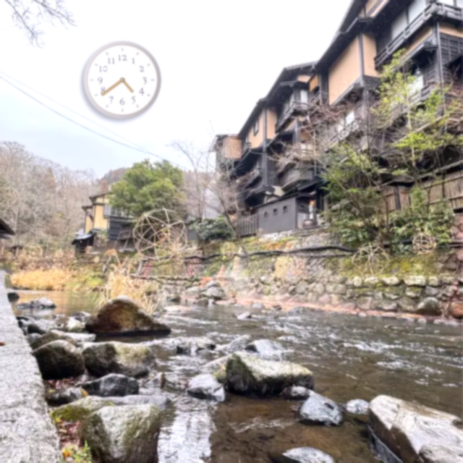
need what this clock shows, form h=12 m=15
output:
h=4 m=39
